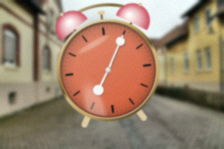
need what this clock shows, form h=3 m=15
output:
h=7 m=5
